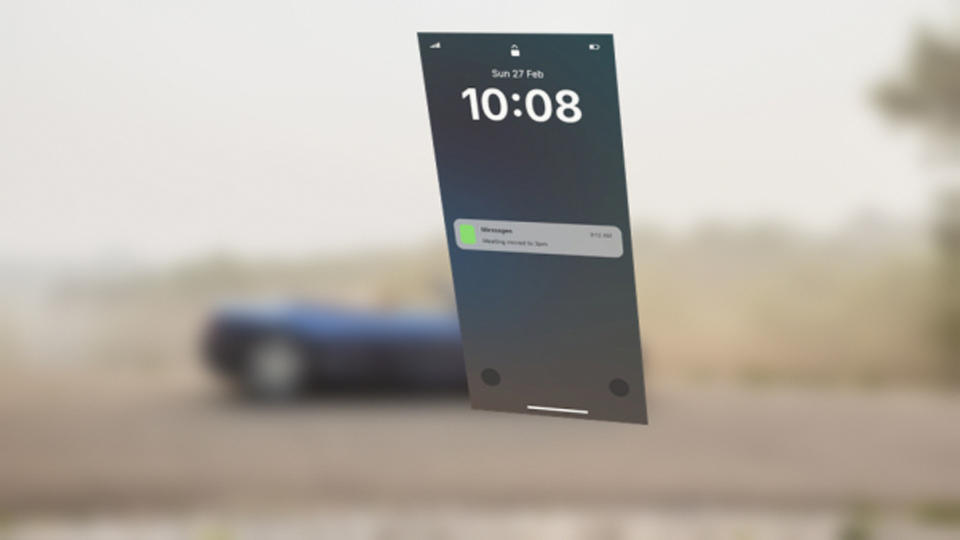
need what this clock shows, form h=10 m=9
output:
h=10 m=8
